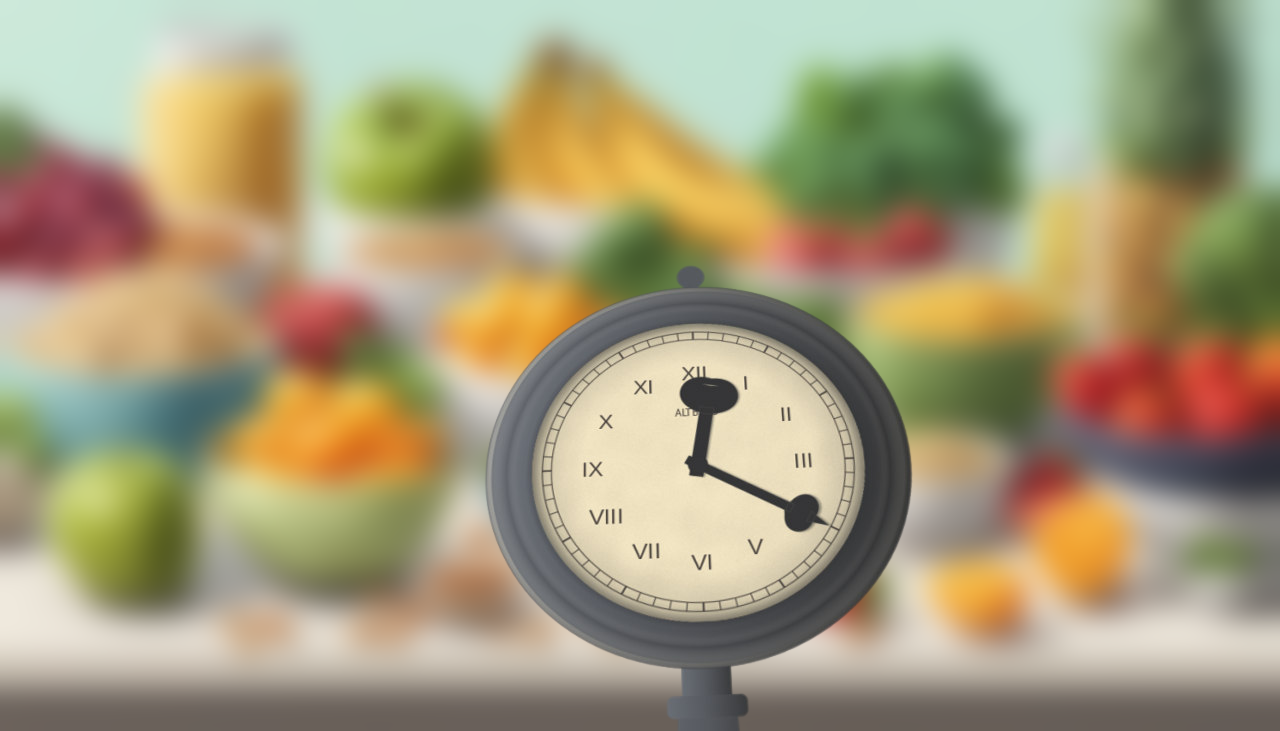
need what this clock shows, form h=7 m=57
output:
h=12 m=20
